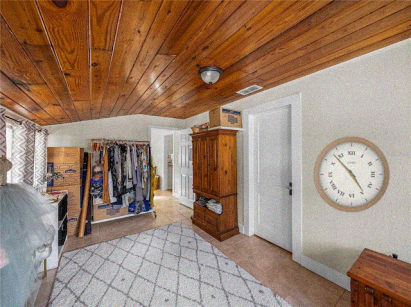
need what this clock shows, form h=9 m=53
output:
h=4 m=53
